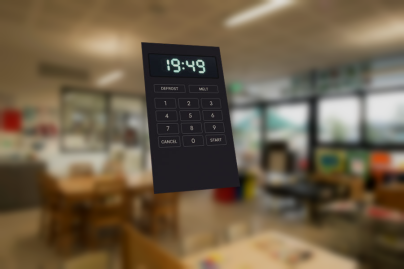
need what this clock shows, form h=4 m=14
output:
h=19 m=49
